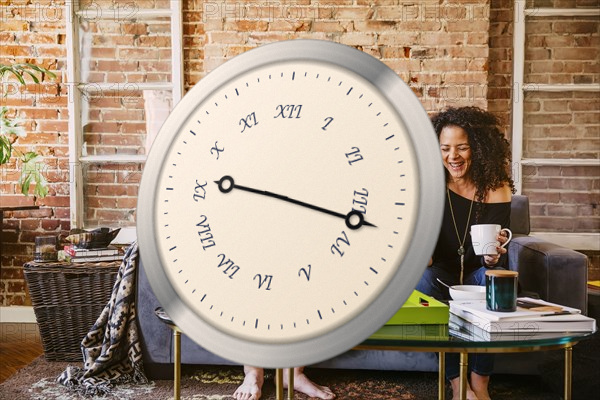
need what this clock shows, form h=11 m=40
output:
h=9 m=17
